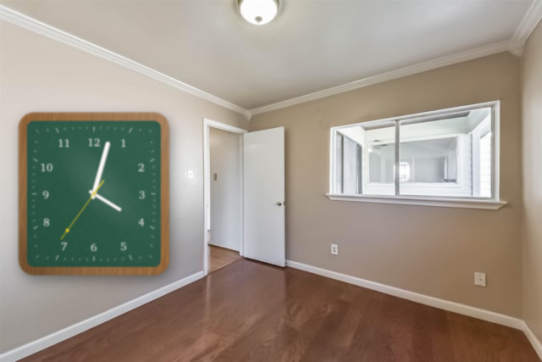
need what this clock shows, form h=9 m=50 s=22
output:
h=4 m=2 s=36
